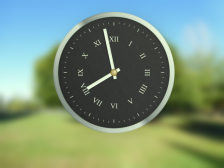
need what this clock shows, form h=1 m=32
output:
h=7 m=58
